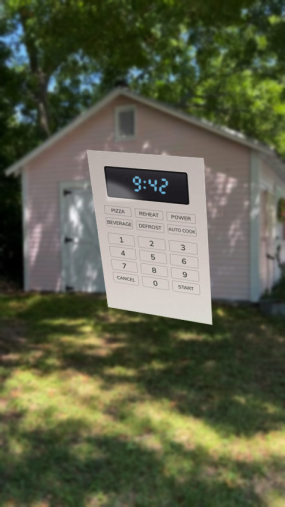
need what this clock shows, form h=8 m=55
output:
h=9 m=42
